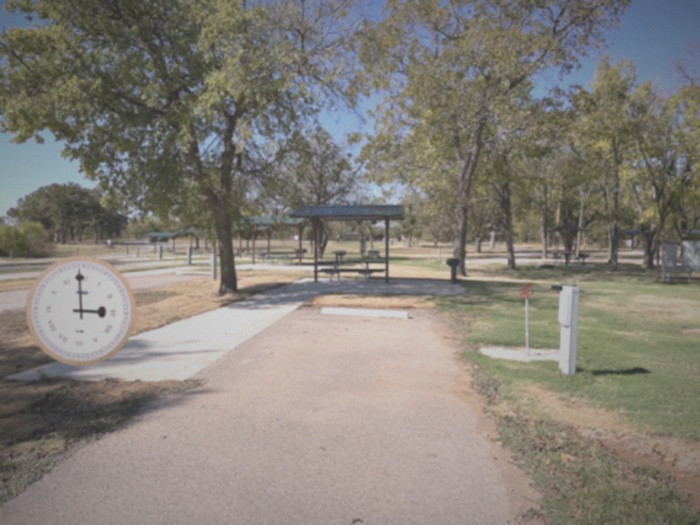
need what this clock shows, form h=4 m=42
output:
h=2 m=59
